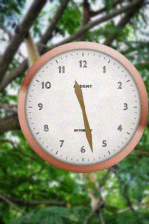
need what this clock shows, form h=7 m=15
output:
h=11 m=28
